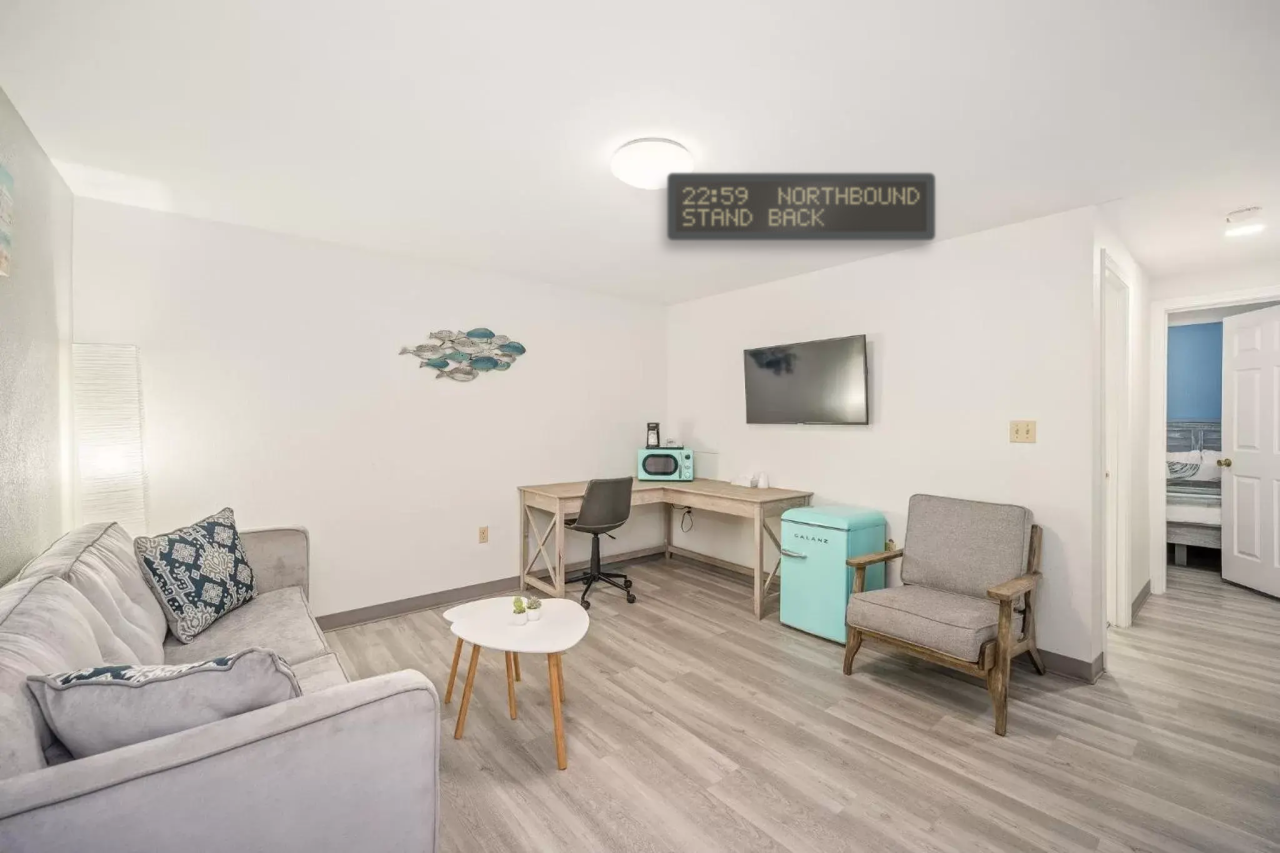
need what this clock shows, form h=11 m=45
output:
h=22 m=59
